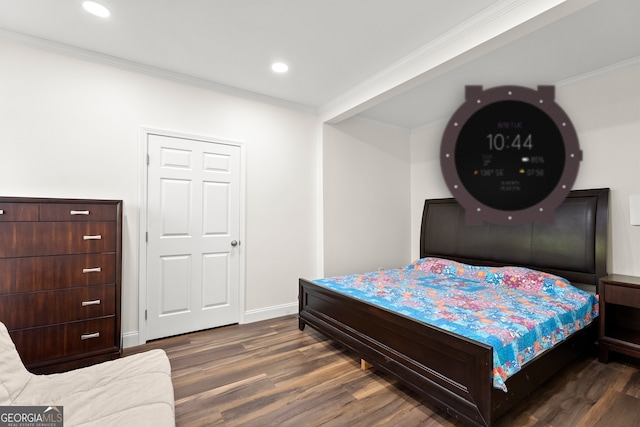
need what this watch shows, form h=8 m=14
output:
h=10 m=44
